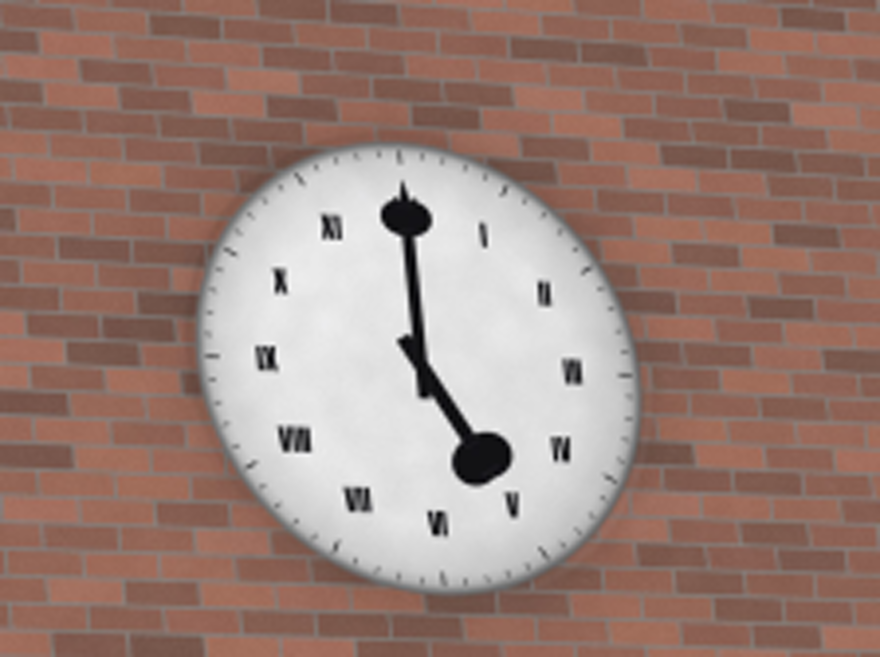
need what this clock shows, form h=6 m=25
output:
h=5 m=0
